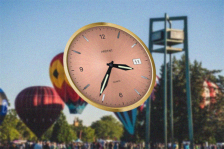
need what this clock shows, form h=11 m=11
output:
h=3 m=36
